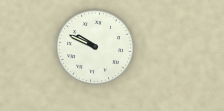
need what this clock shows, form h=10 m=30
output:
h=9 m=48
